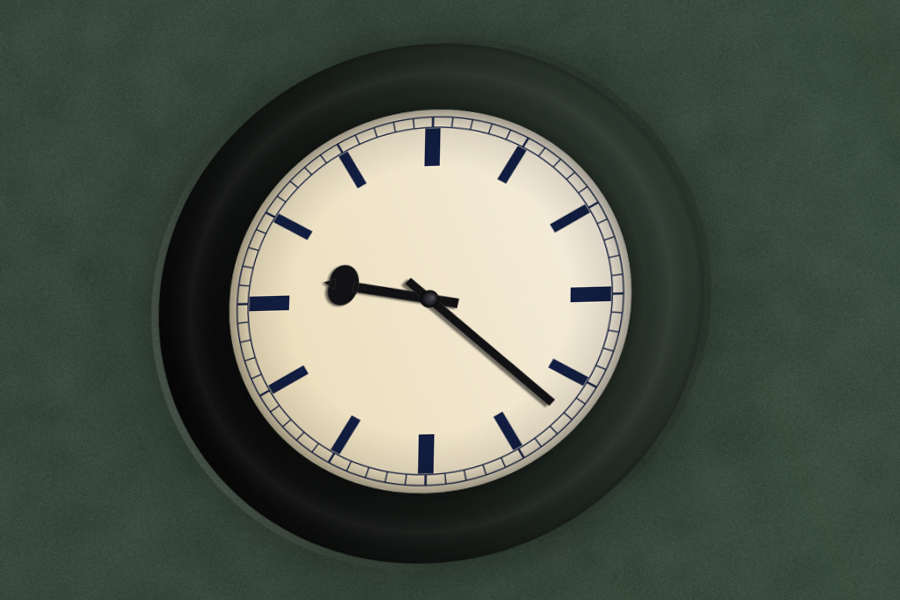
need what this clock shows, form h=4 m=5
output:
h=9 m=22
